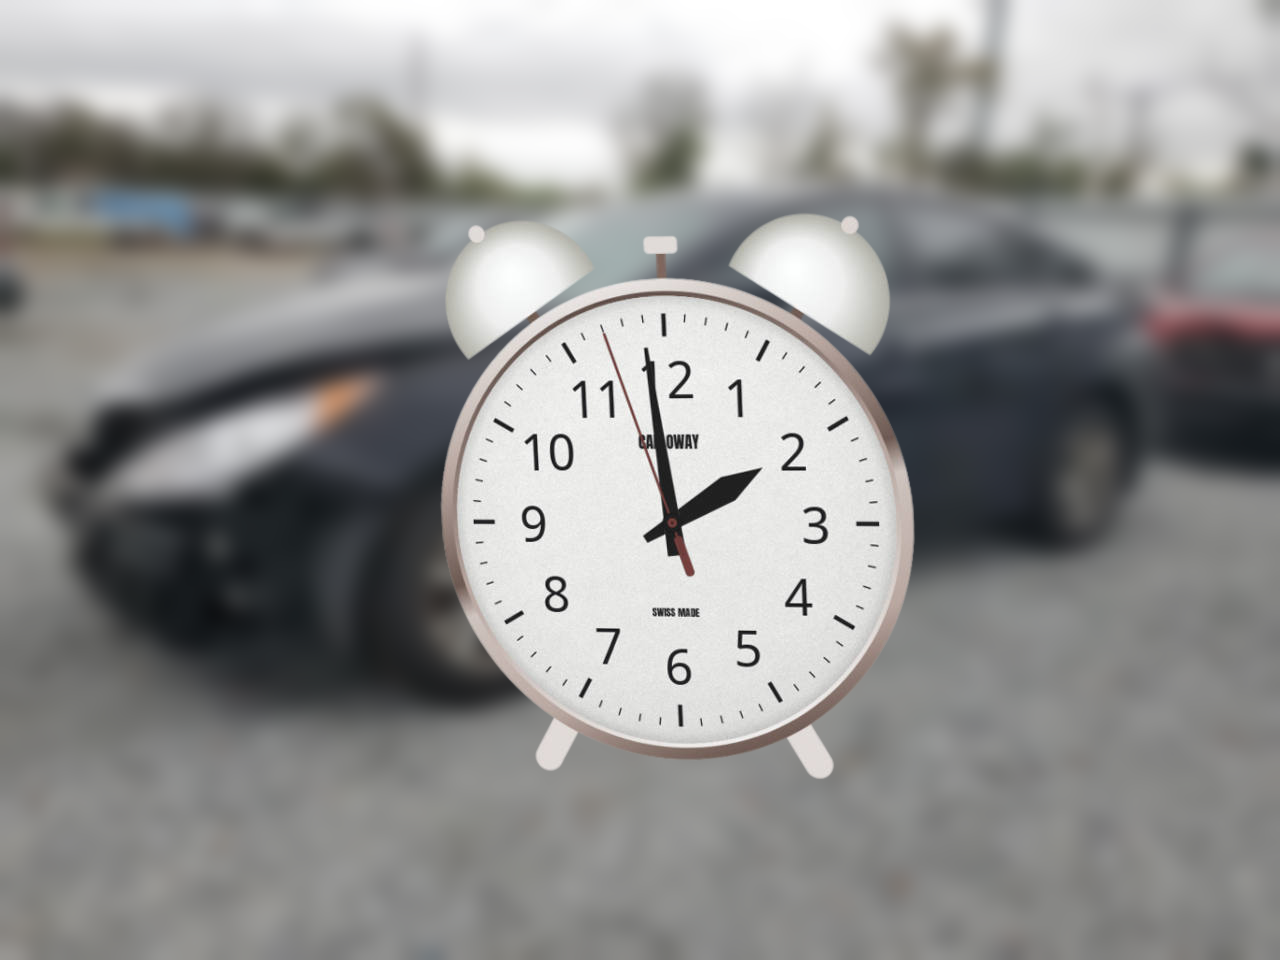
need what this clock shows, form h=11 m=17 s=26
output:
h=1 m=58 s=57
